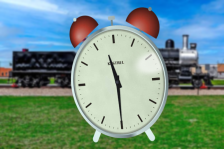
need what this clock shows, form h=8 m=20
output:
h=11 m=30
